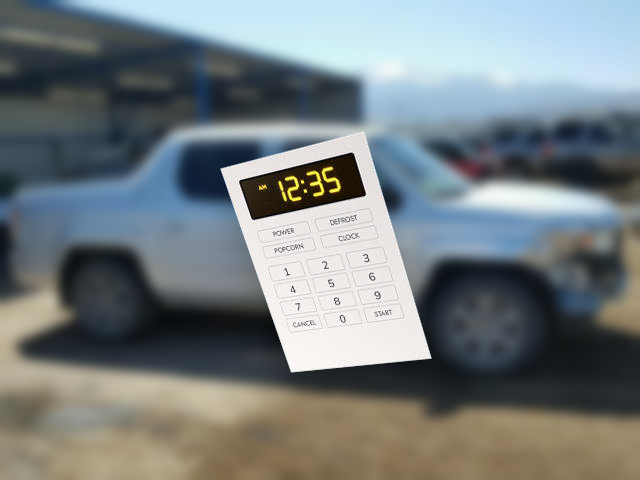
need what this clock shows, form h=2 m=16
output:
h=12 m=35
